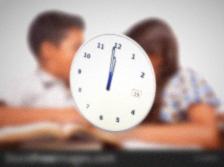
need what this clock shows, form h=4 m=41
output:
h=11 m=59
